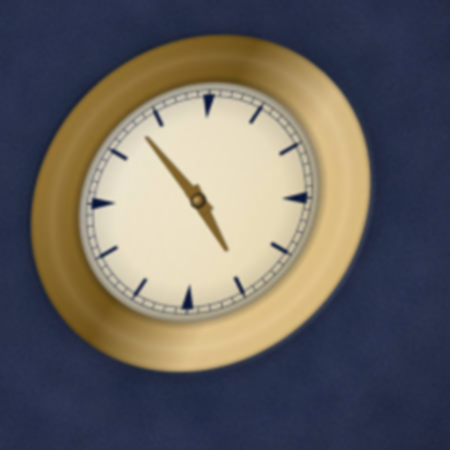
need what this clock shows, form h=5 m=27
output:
h=4 m=53
